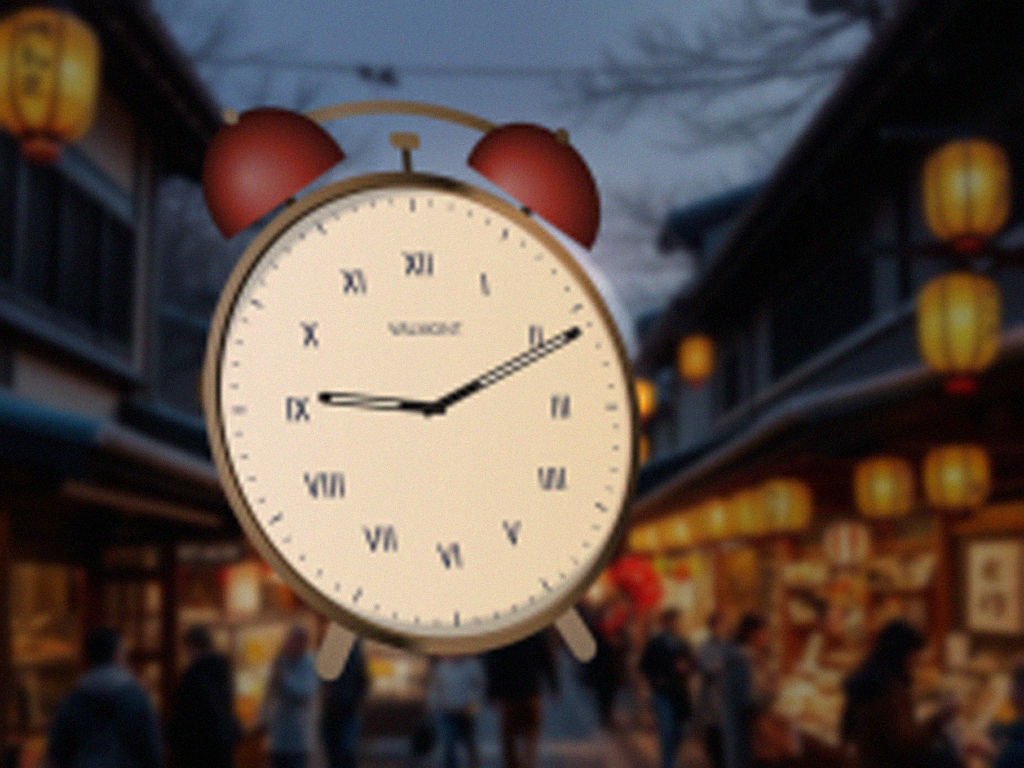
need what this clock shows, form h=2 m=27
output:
h=9 m=11
